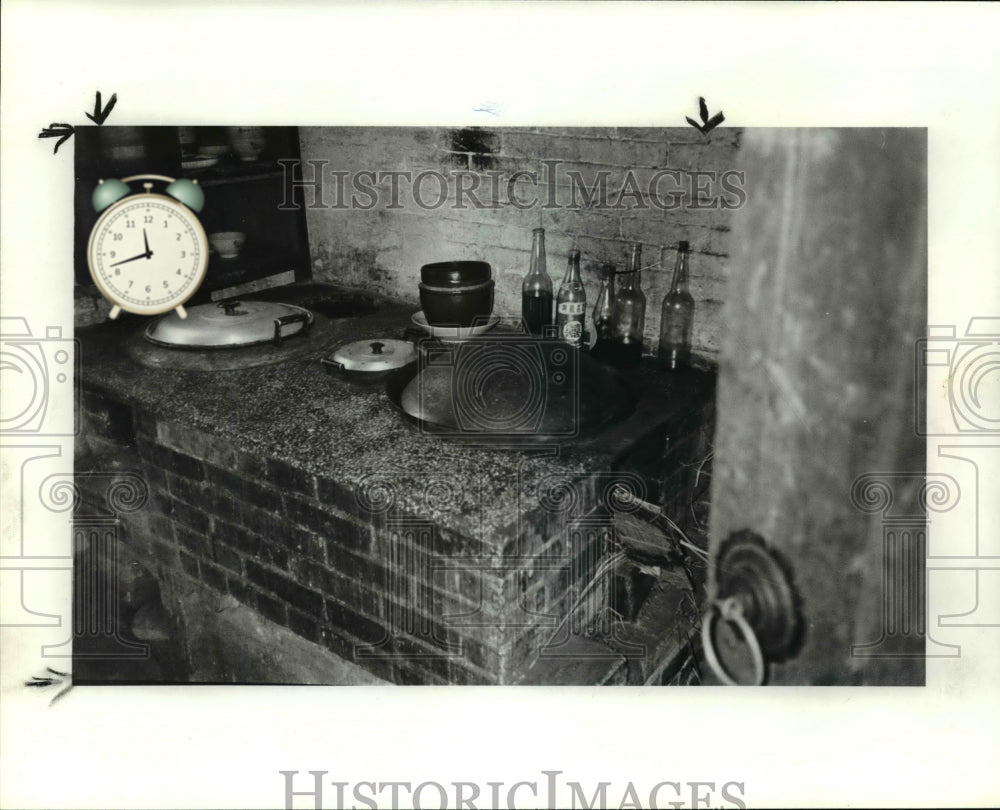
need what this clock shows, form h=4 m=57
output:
h=11 m=42
